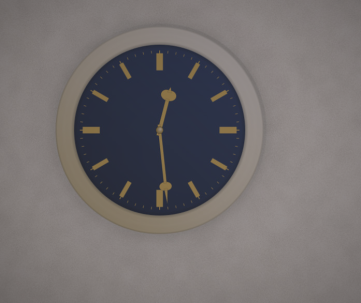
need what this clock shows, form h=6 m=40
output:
h=12 m=29
